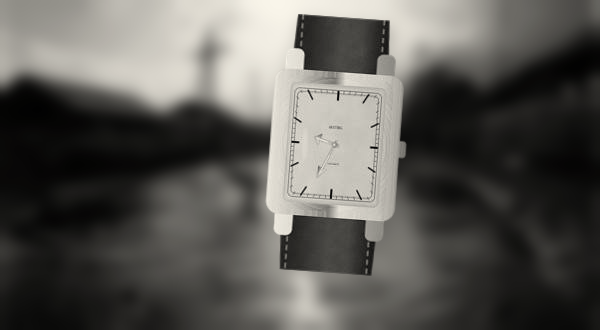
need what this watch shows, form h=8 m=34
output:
h=9 m=34
